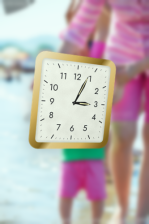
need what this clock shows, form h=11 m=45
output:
h=3 m=4
